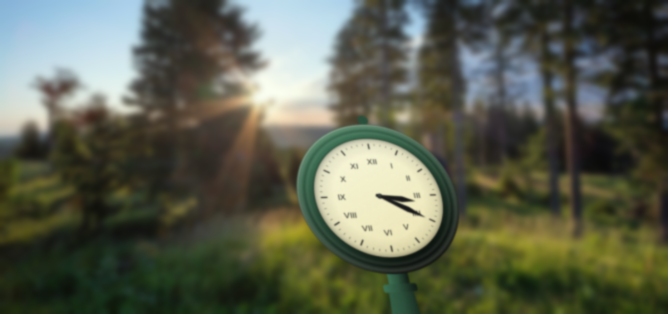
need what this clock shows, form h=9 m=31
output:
h=3 m=20
